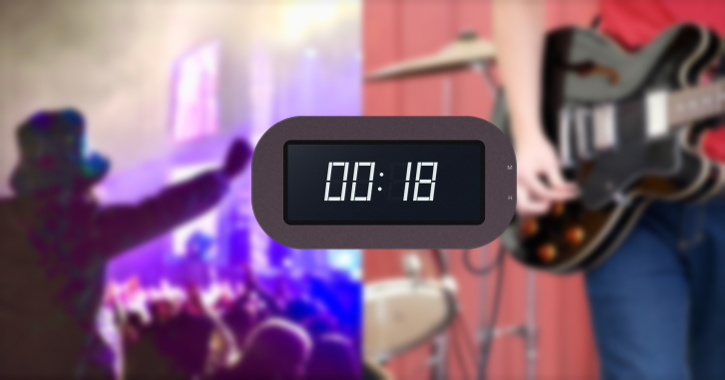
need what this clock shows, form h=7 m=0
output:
h=0 m=18
